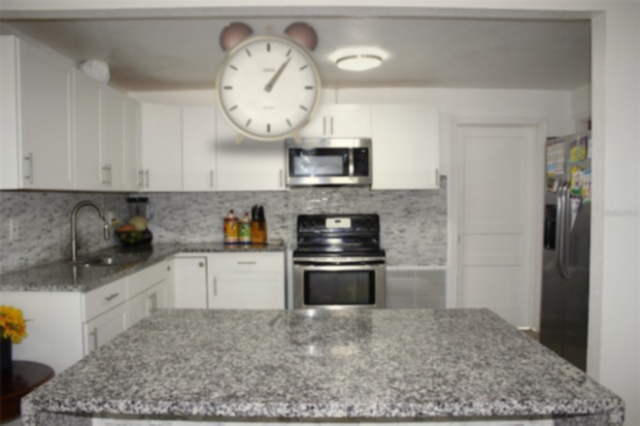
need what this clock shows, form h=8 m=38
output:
h=1 m=6
